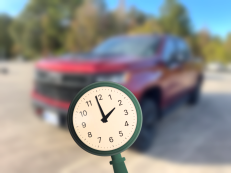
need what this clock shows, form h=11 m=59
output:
h=1 m=59
